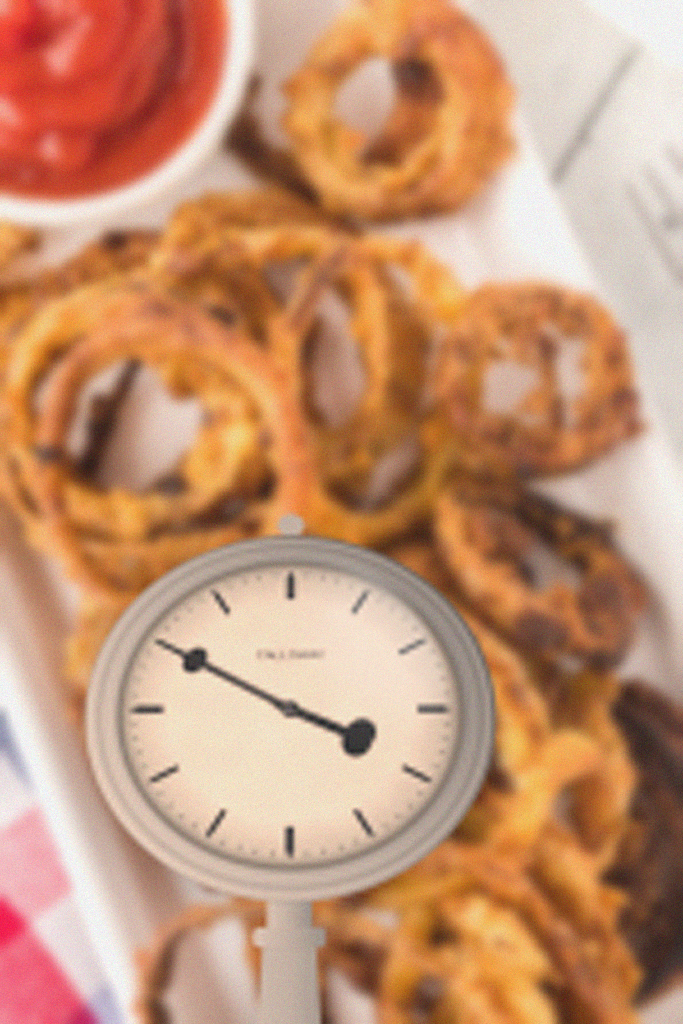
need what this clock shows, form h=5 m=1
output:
h=3 m=50
